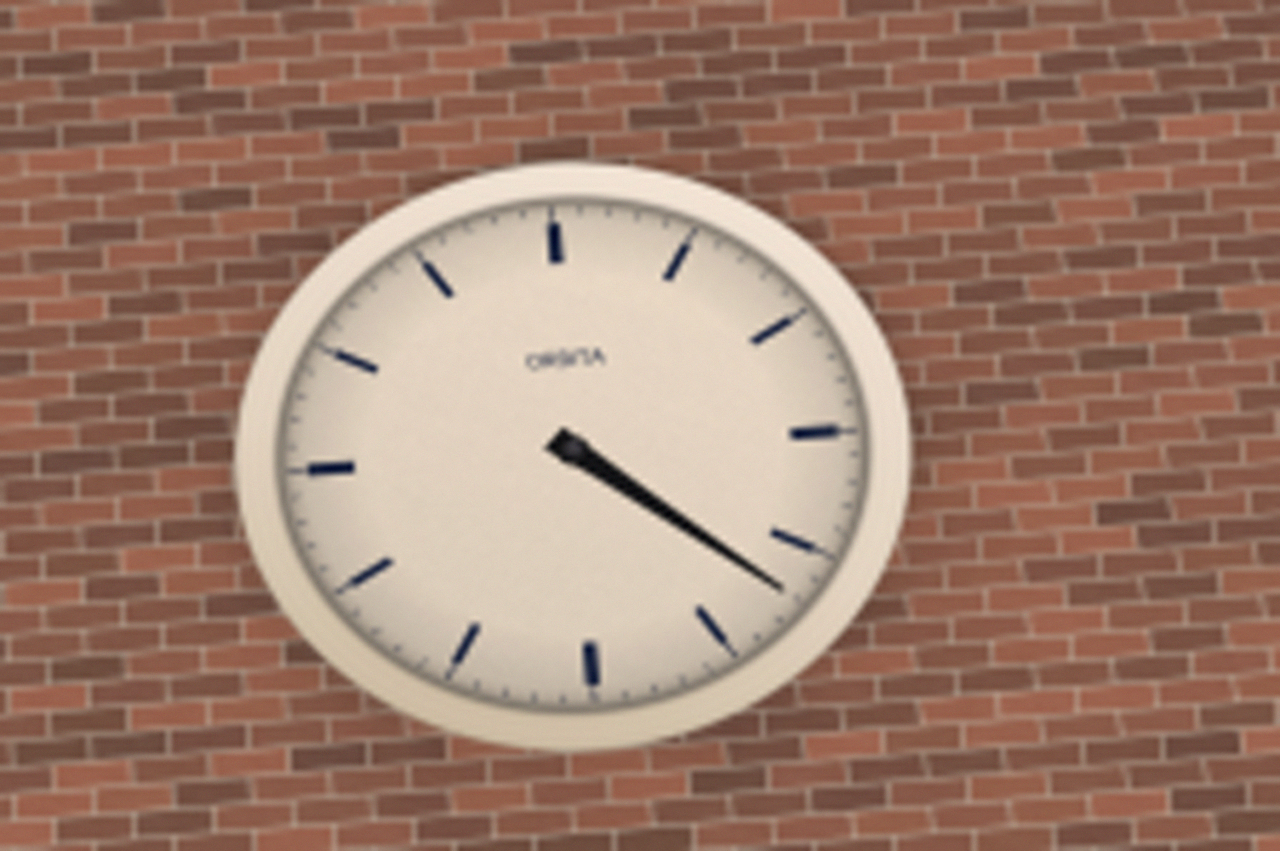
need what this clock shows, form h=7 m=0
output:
h=4 m=22
